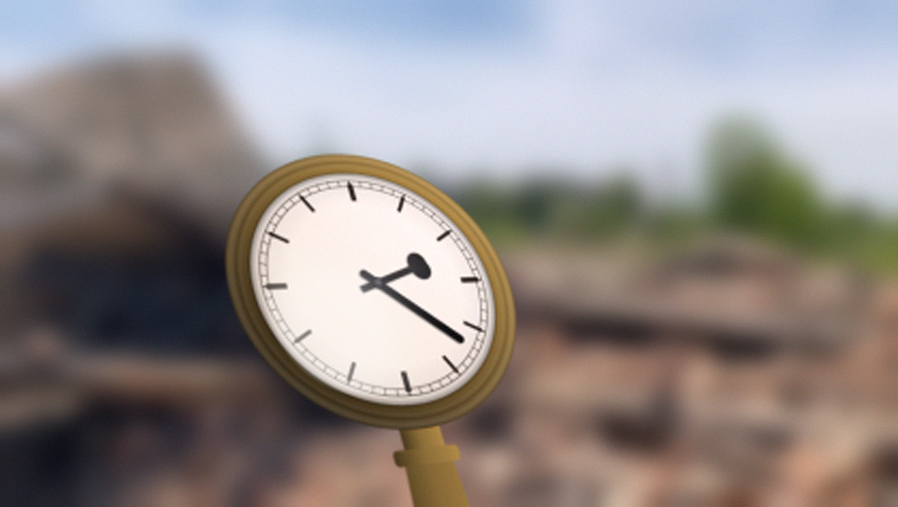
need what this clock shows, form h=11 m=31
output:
h=2 m=22
